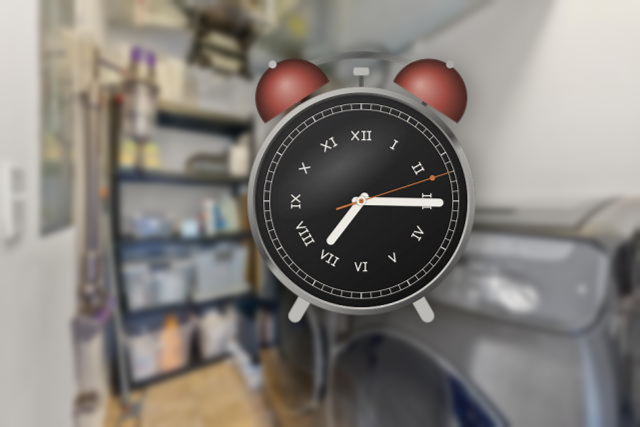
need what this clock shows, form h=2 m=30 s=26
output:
h=7 m=15 s=12
